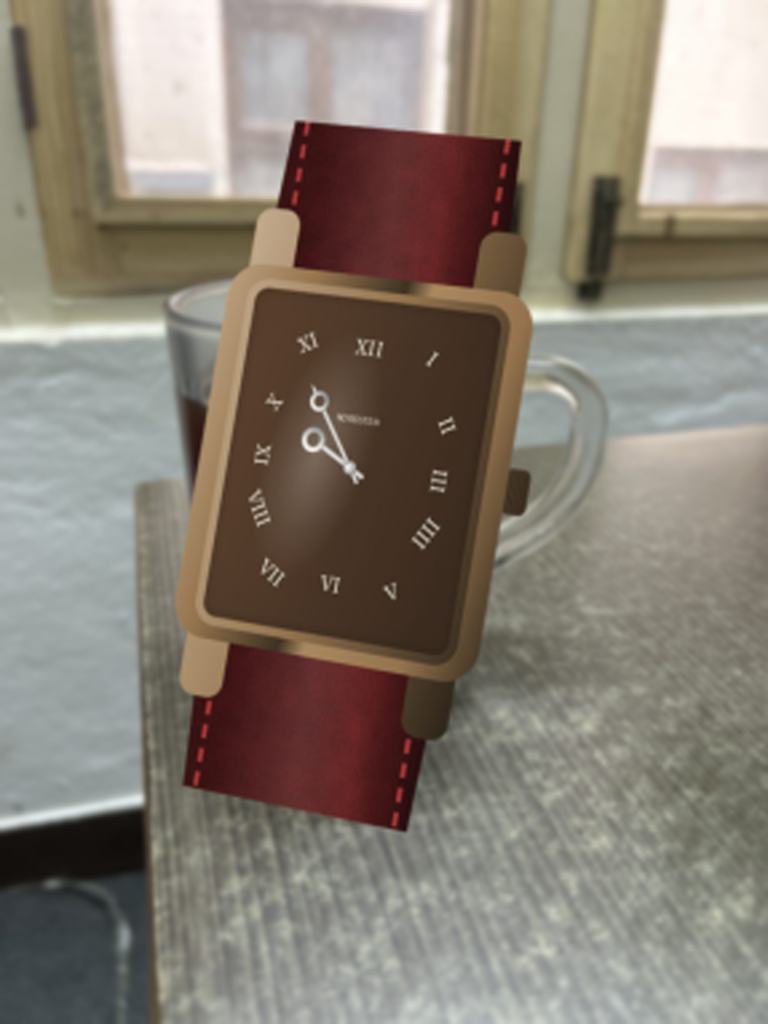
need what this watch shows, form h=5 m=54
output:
h=9 m=54
